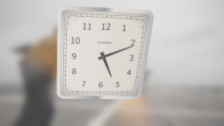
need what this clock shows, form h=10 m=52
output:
h=5 m=11
